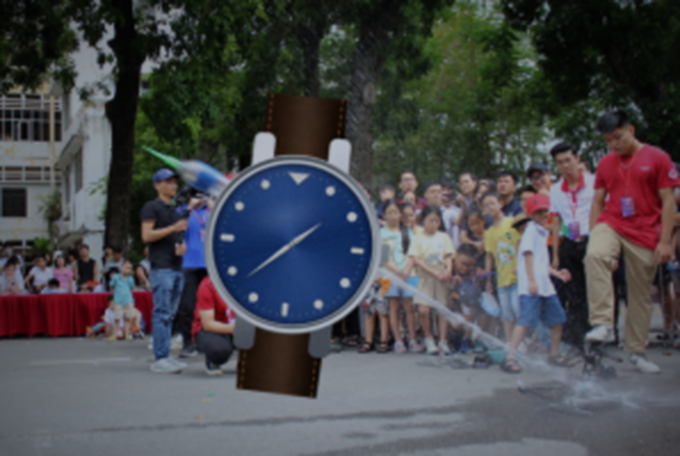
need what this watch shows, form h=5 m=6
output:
h=1 m=38
